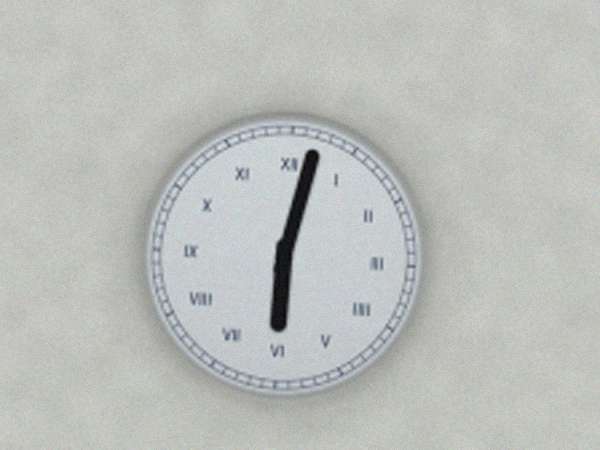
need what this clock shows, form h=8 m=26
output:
h=6 m=2
